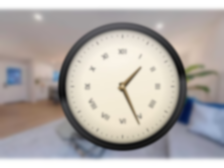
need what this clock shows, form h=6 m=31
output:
h=1 m=26
